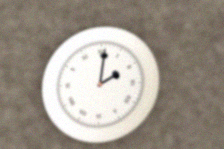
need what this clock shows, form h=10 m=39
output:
h=2 m=1
